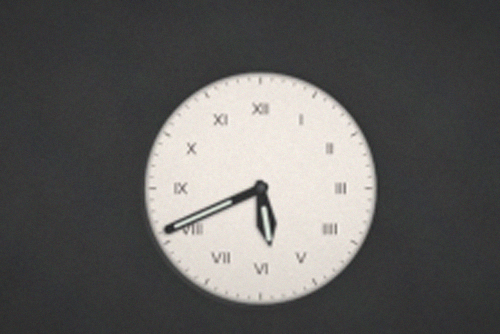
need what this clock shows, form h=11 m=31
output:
h=5 m=41
